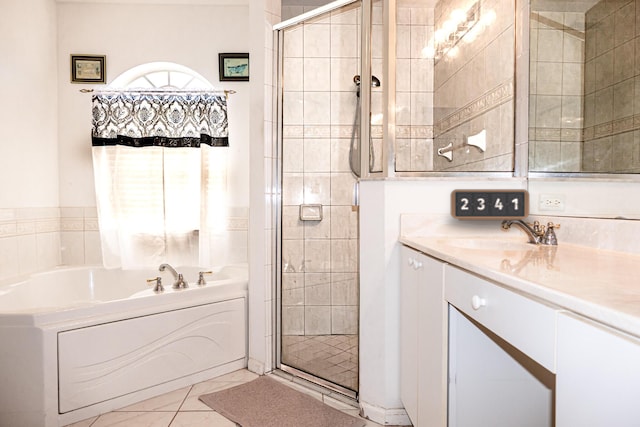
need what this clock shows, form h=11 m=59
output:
h=23 m=41
